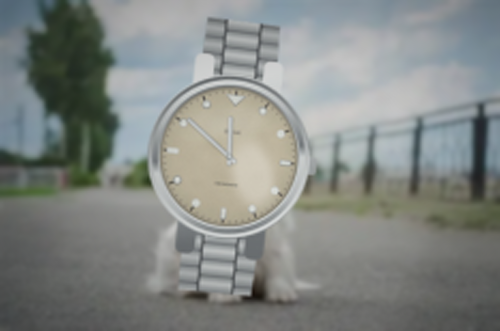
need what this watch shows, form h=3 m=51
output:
h=11 m=51
